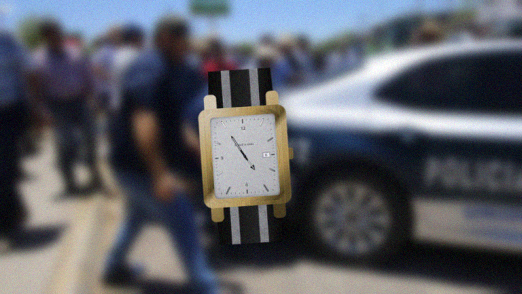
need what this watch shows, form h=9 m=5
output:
h=4 m=55
